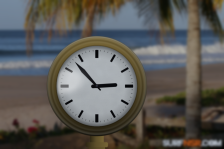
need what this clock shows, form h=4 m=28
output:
h=2 m=53
